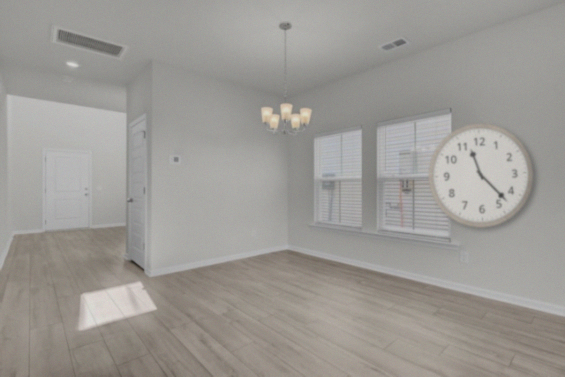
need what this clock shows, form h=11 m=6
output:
h=11 m=23
